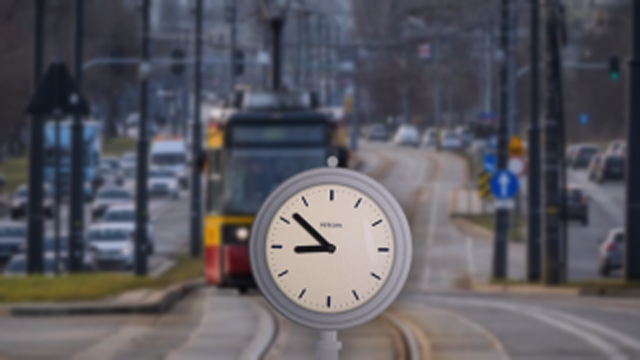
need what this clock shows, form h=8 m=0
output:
h=8 m=52
